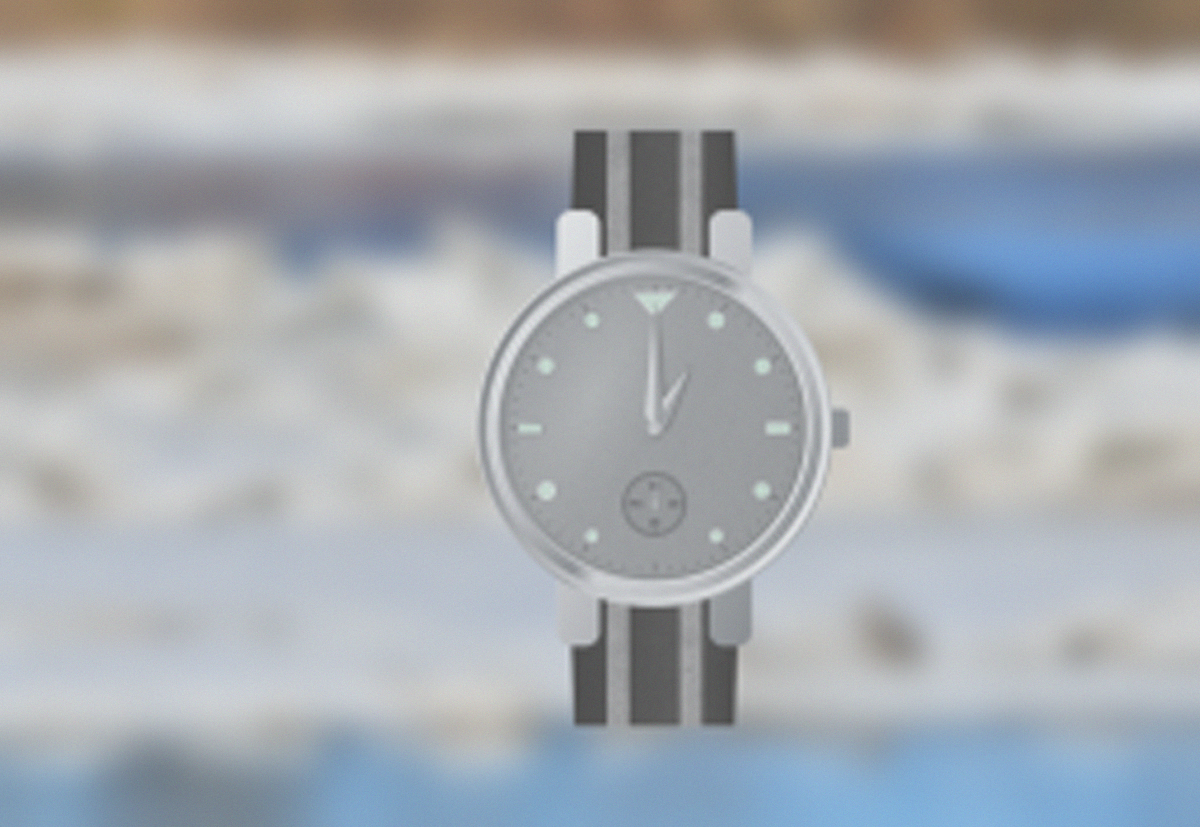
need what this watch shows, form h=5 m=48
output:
h=1 m=0
